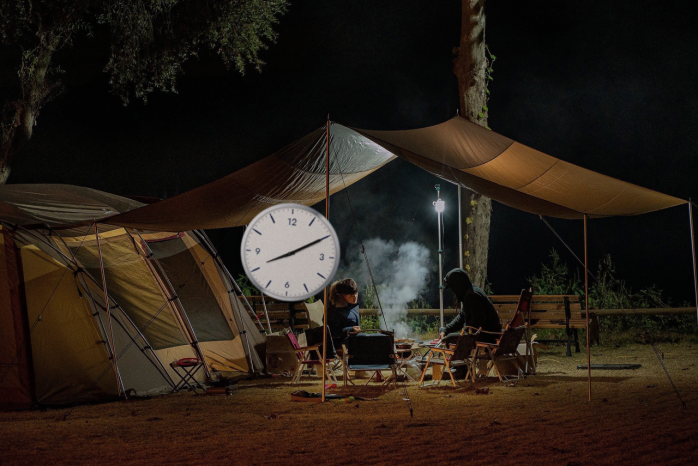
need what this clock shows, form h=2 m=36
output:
h=8 m=10
